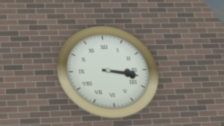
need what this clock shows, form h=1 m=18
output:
h=3 m=17
